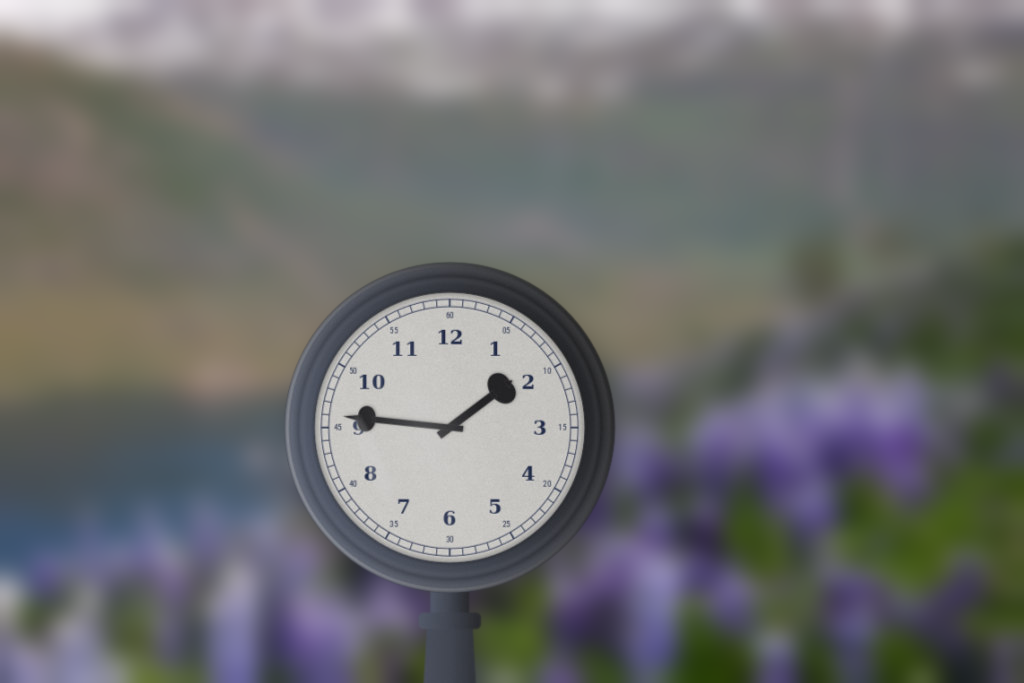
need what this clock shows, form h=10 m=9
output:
h=1 m=46
